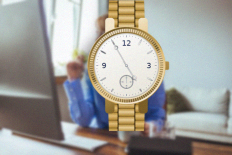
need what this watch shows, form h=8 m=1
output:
h=4 m=55
